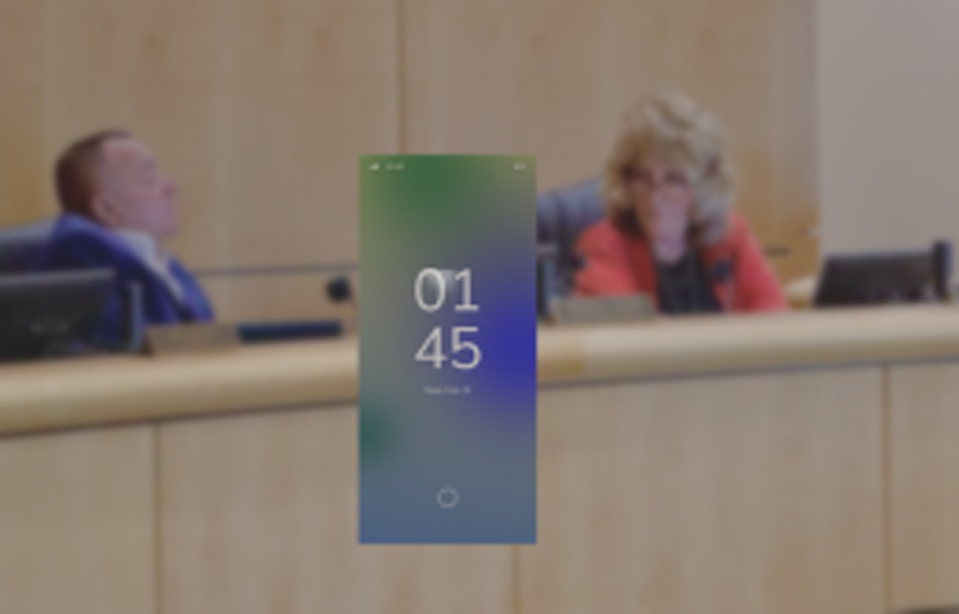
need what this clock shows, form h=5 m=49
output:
h=1 m=45
